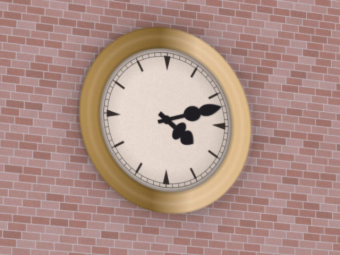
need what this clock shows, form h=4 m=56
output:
h=4 m=12
